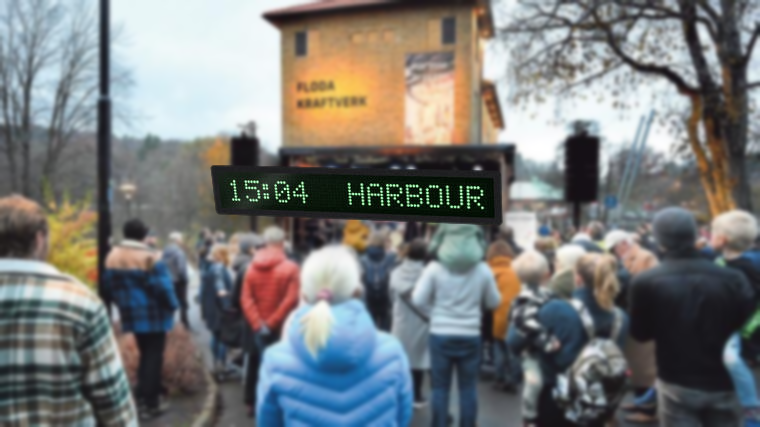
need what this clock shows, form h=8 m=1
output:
h=15 m=4
